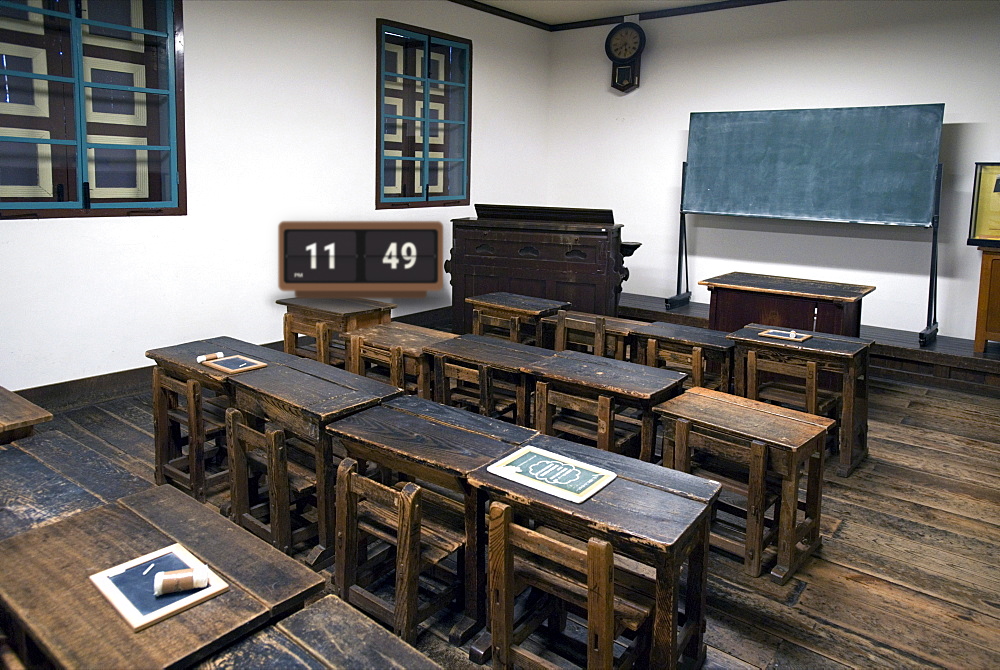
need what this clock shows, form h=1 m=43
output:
h=11 m=49
